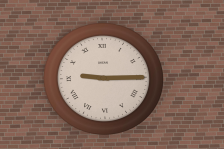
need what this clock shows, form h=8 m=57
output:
h=9 m=15
